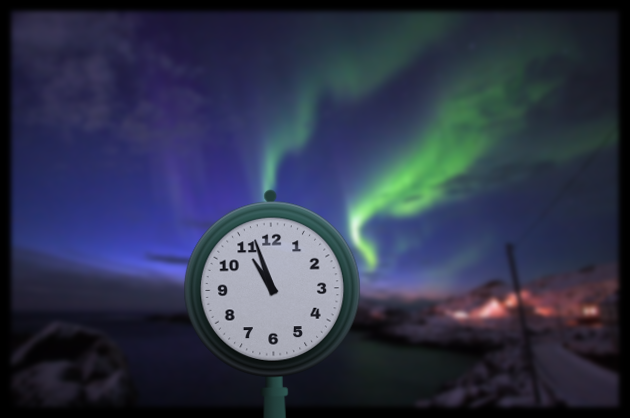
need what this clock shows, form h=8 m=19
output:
h=10 m=57
